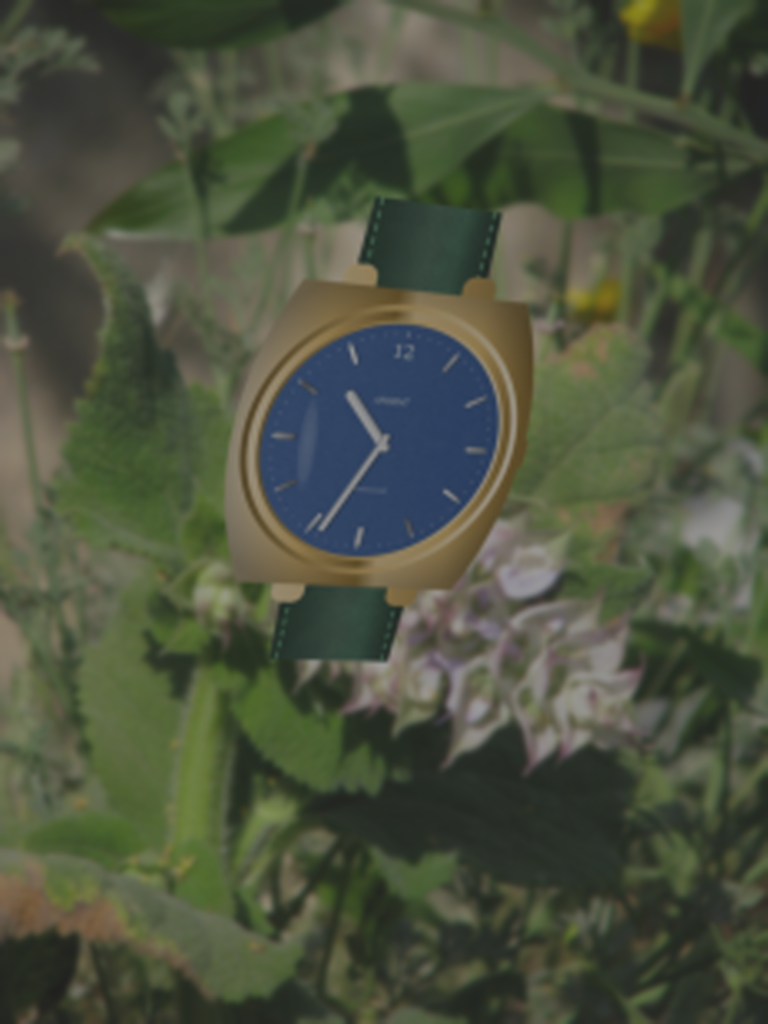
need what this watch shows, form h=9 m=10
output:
h=10 m=34
